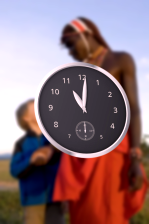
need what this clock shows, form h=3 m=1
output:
h=11 m=1
